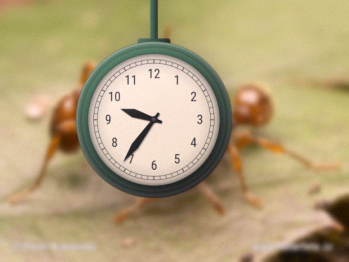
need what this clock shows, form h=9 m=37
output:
h=9 m=36
